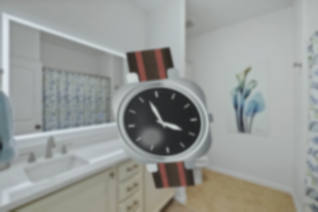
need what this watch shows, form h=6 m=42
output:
h=3 m=57
